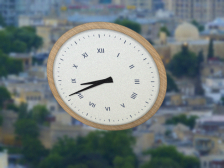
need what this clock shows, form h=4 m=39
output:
h=8 m=41
